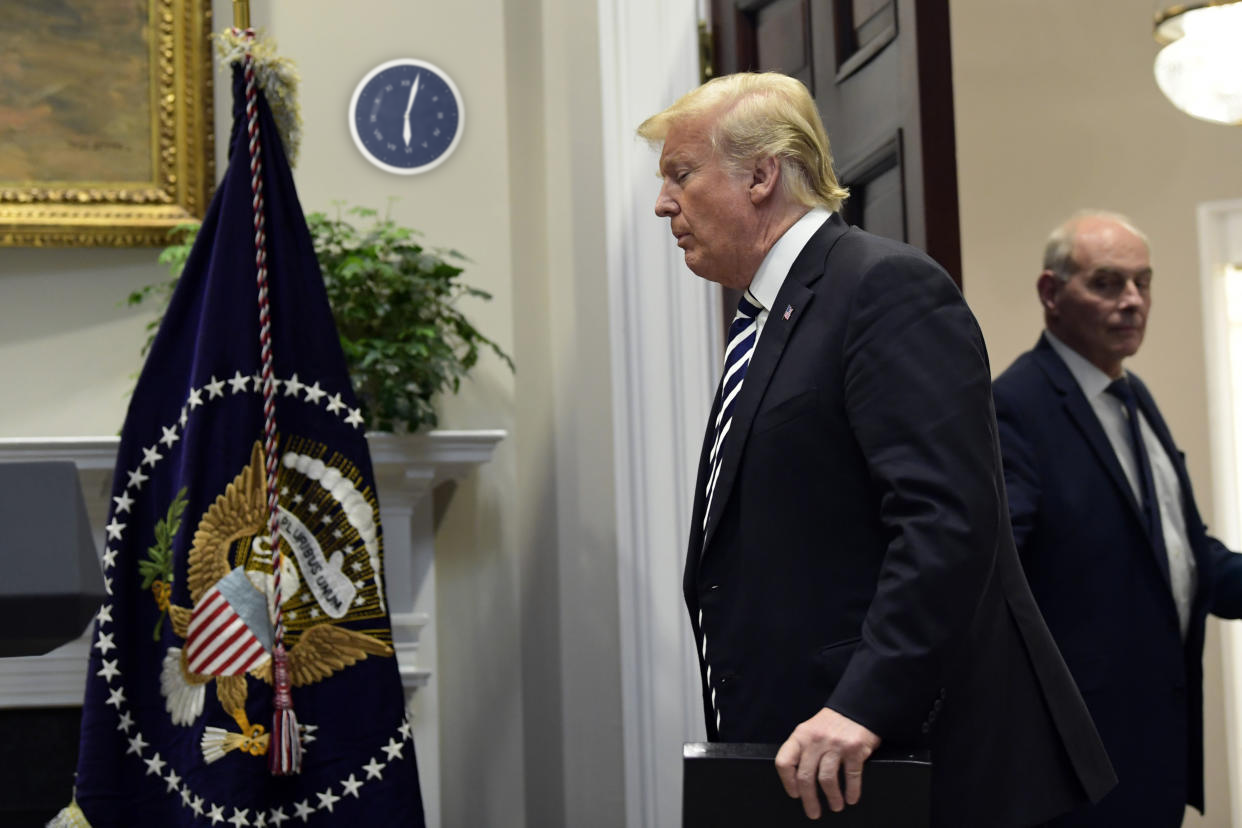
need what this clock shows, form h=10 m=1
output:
h=6 m=3
